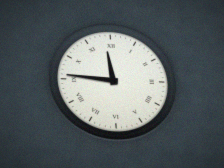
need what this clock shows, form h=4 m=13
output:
h=11 m=46
